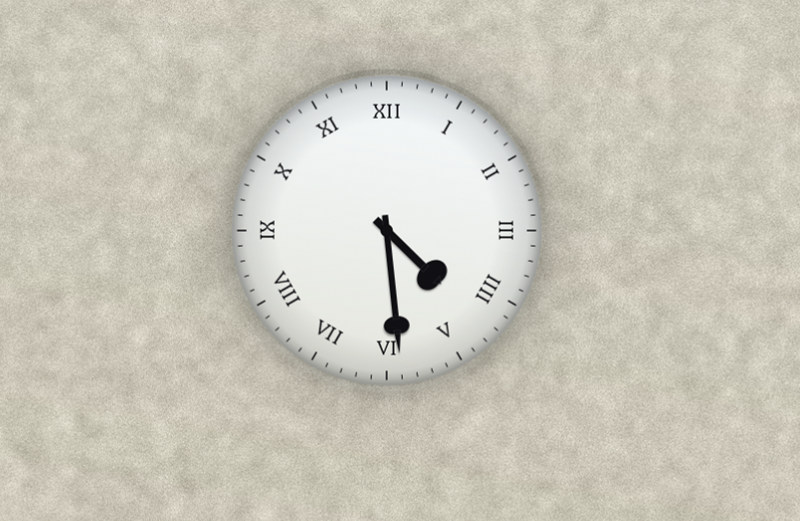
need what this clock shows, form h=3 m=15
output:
h=4 m=29
